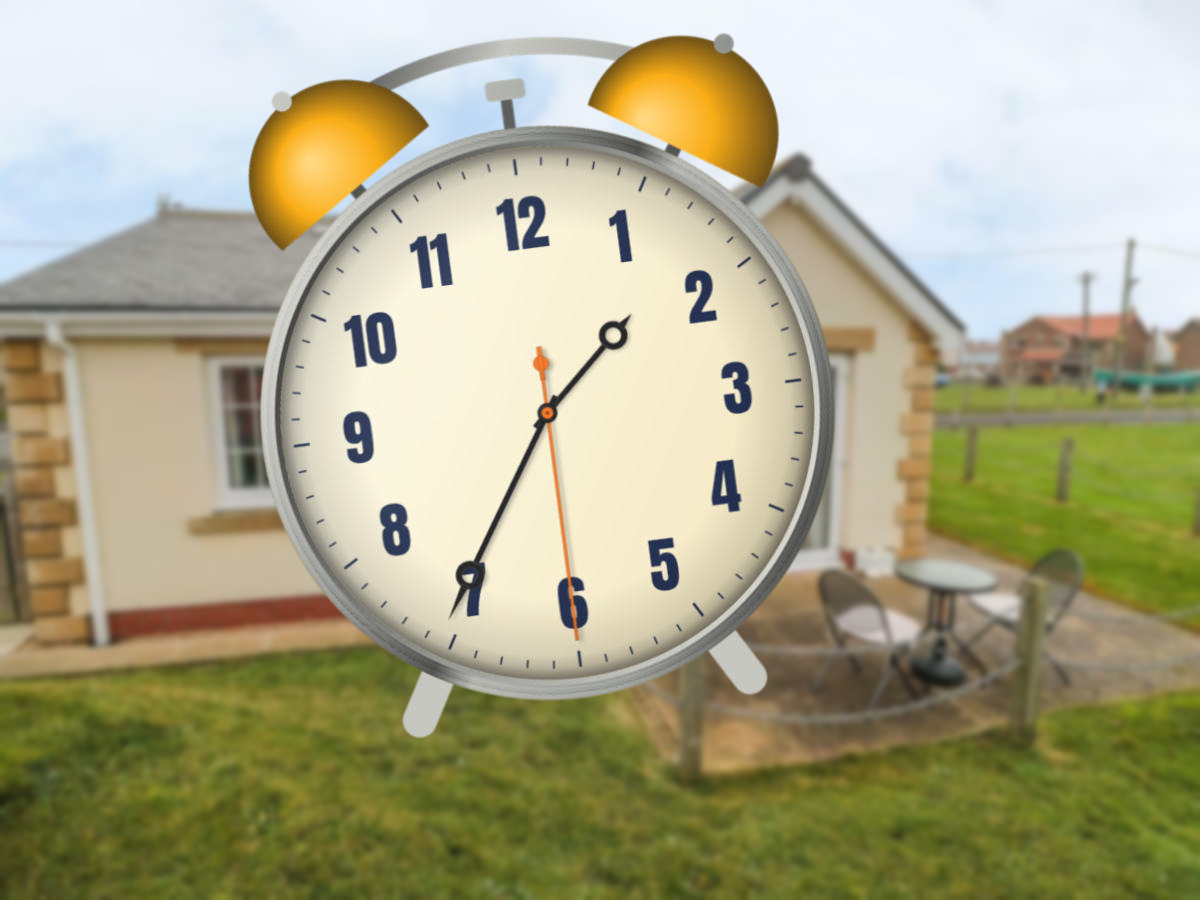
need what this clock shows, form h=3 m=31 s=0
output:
h=1 m=35 s=30
